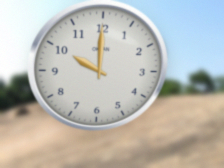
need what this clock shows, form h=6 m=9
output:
h=10 m=0
